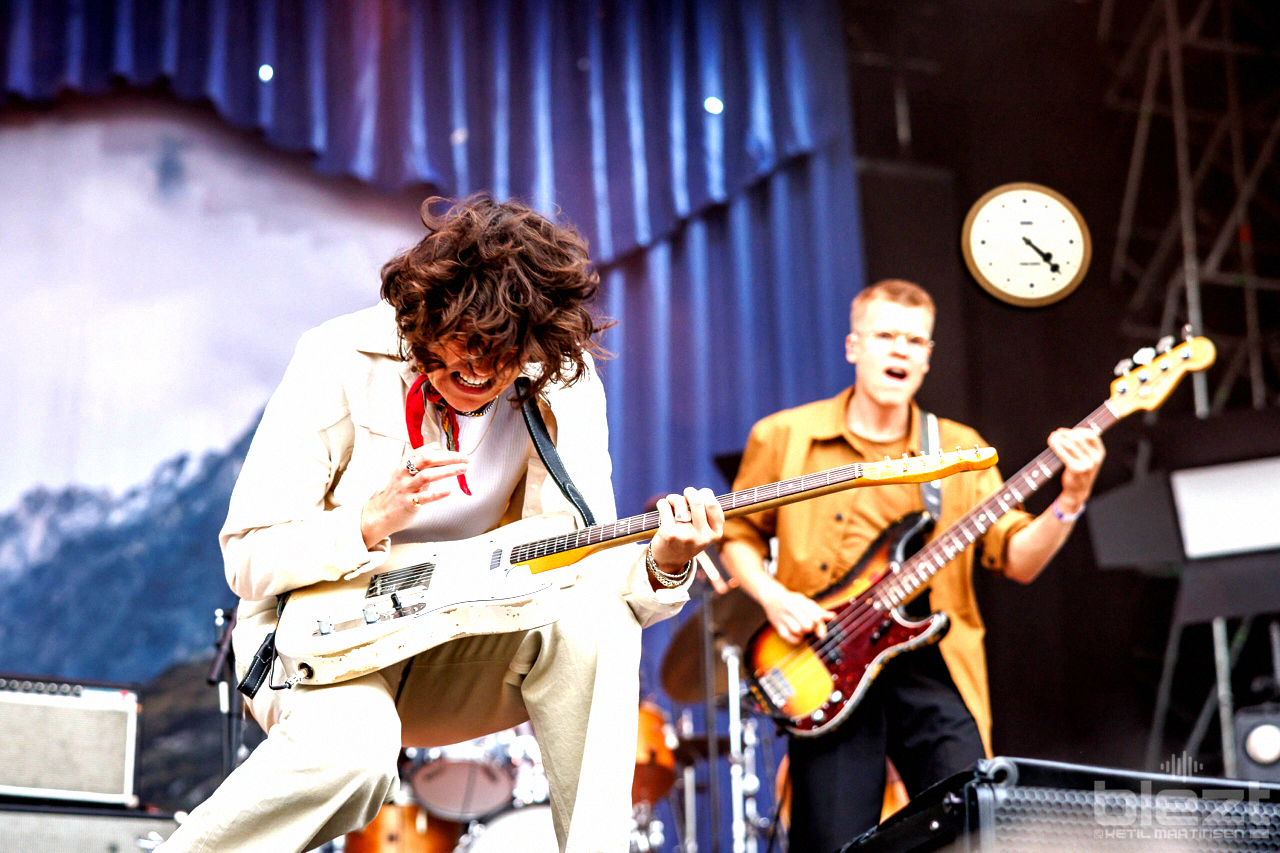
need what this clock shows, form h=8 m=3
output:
h=4 m=23
